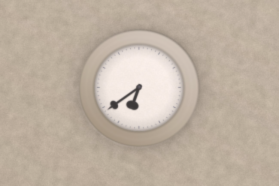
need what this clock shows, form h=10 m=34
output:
h=6 m=39
